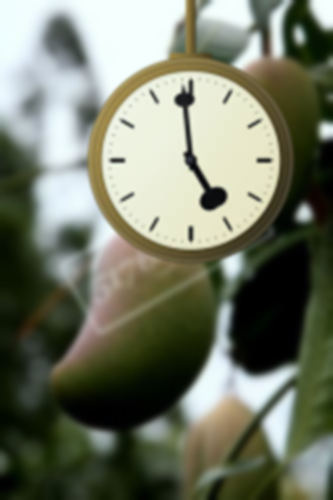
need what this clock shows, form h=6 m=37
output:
h=4 m=59
